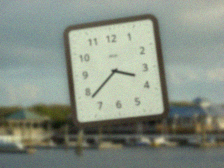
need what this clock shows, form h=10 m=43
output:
h=3 m=38
